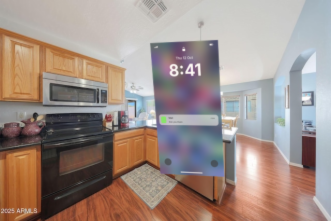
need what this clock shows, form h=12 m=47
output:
h=8 m=41
